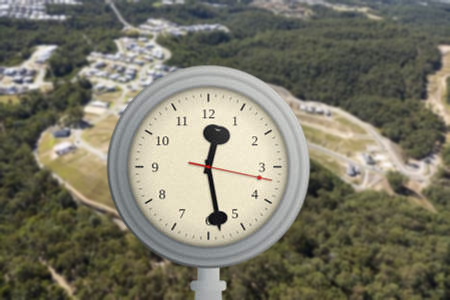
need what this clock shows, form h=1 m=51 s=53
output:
h=12 m=28 s=17
